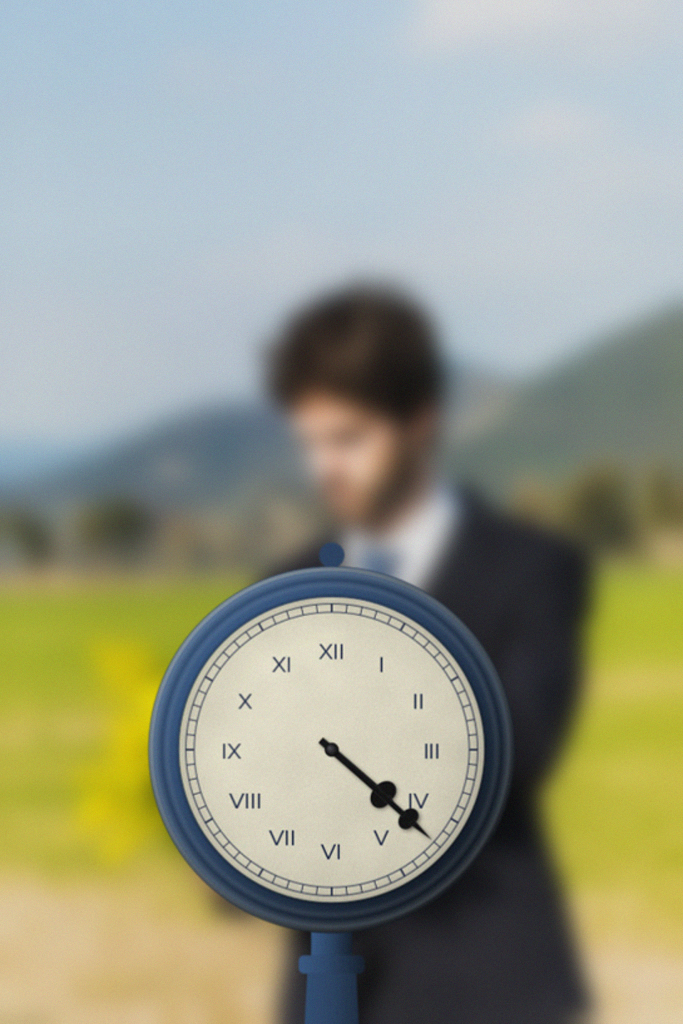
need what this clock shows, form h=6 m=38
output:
h=4 m=22
